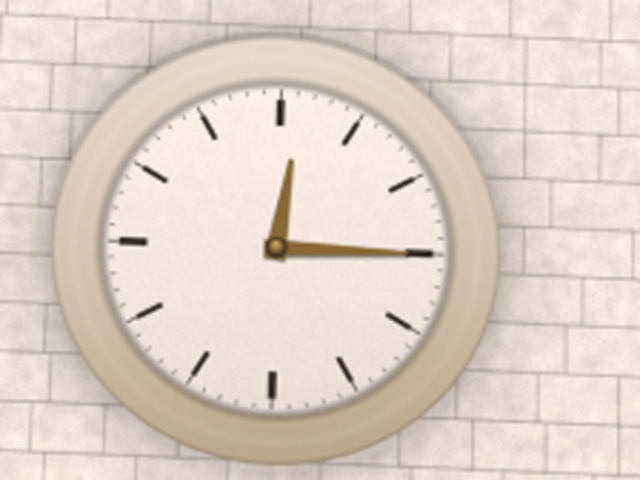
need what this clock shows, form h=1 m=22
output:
h=12 m=15
